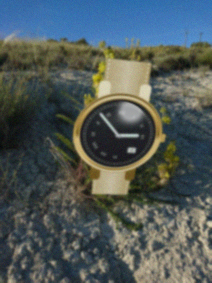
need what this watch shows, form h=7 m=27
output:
h=2 m=53
